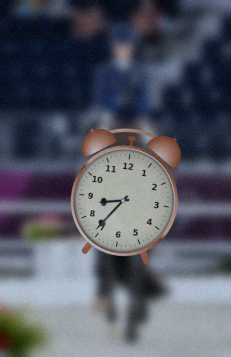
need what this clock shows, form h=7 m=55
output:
h=8 m=36
